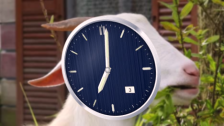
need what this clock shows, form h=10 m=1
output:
h=7 m=1
